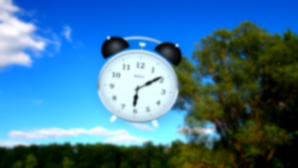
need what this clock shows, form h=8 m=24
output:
h=6 m=9
